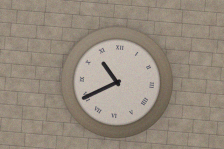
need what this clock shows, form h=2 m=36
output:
h=10 m=40
